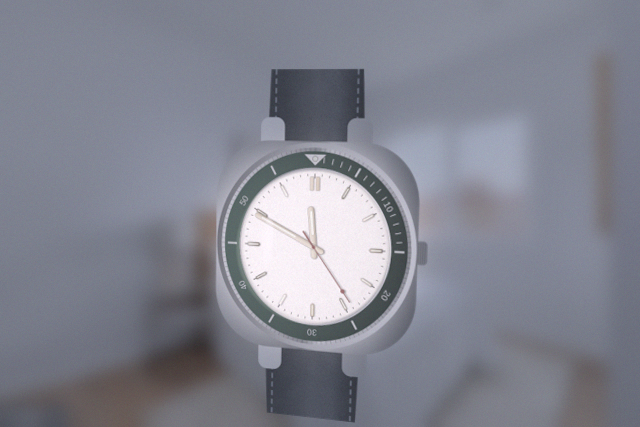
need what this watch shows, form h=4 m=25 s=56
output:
h=11 m=49 s=24
